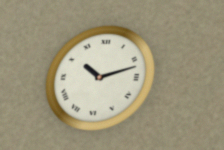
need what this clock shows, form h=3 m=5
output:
h=10 m=12
